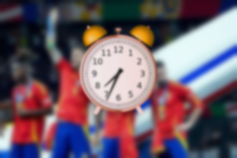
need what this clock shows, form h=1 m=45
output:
h=7 m=34
